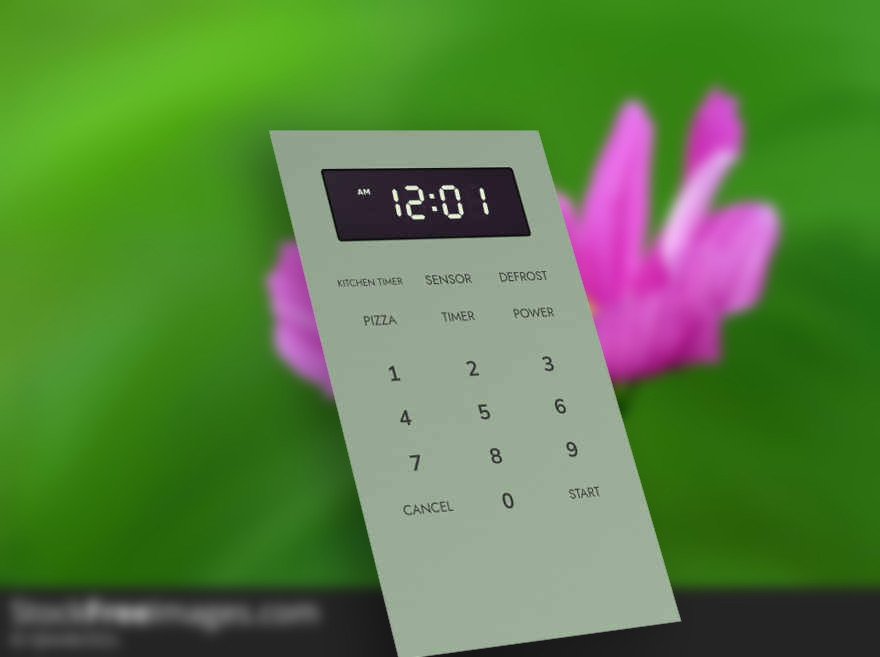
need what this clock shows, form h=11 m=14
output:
h=12 m=1
